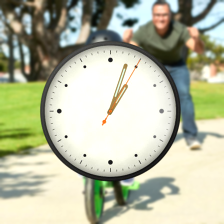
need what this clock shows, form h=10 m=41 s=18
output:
h=1 m=3 s=5
